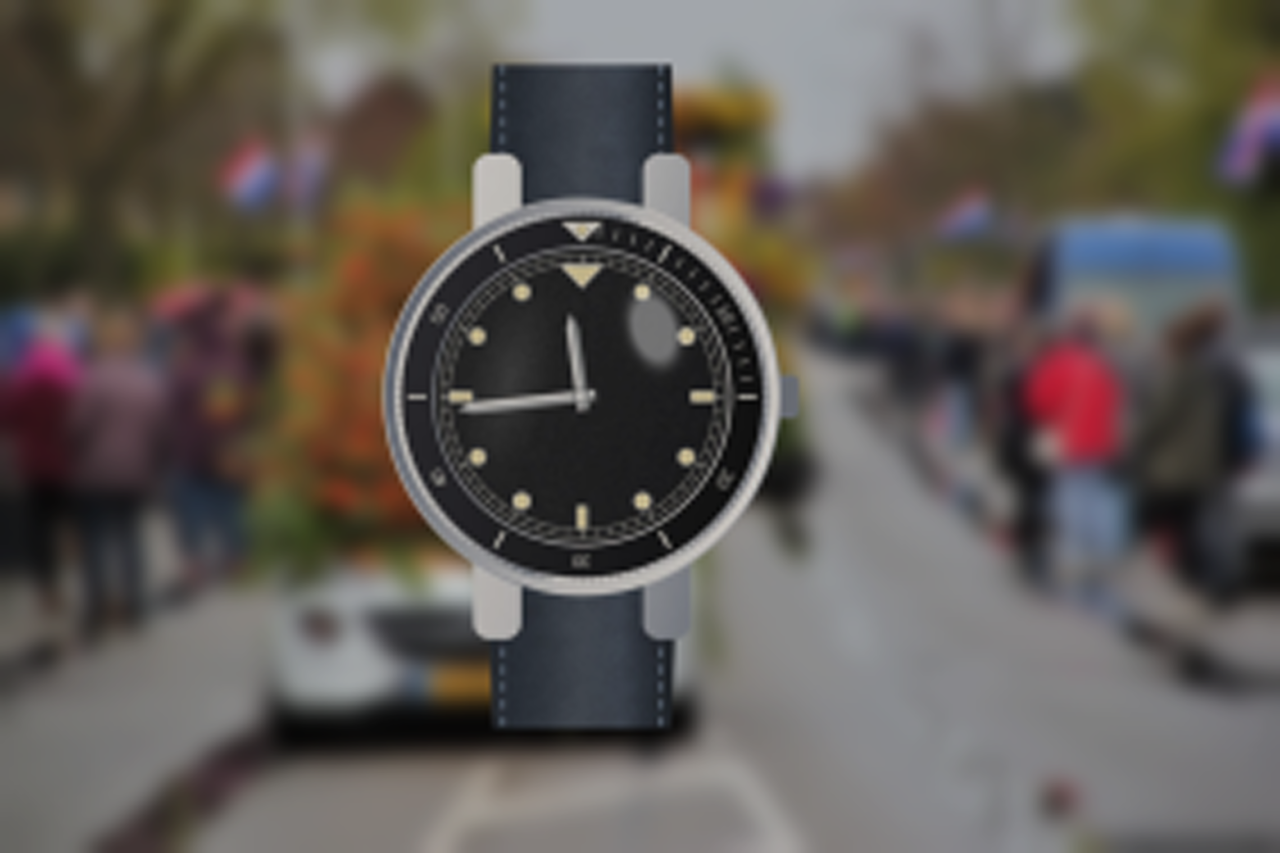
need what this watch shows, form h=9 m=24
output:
h=11 m=44
